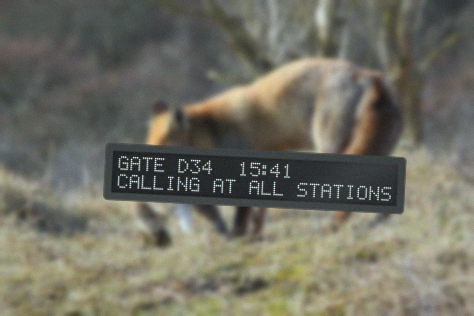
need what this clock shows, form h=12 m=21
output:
h=15 m=41
